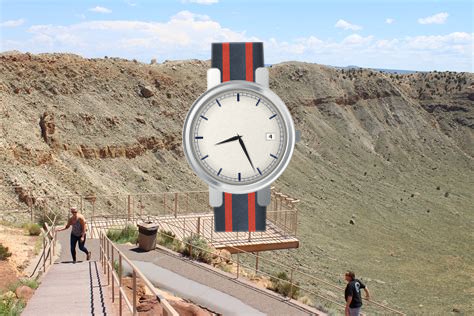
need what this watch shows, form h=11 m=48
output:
h=8 m=26
